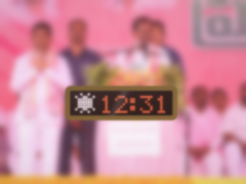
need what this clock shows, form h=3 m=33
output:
h=12 m=31
